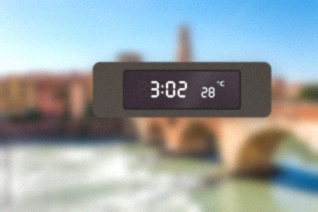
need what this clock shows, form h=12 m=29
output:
h=3 m=2
